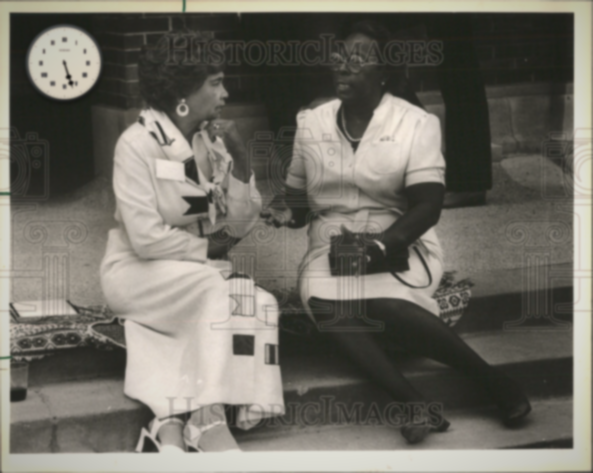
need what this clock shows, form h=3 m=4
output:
h=5 m=27
